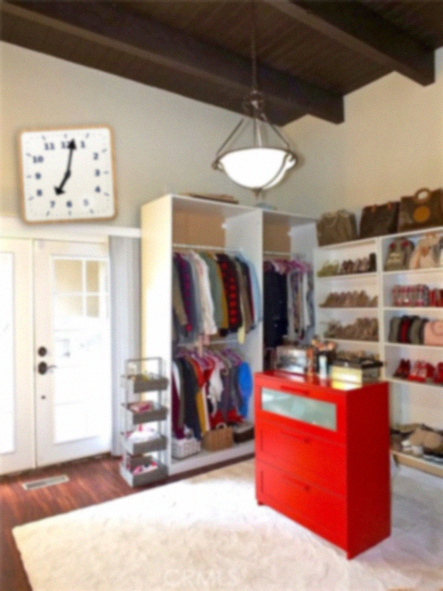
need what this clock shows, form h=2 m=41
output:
h=7 m=2
